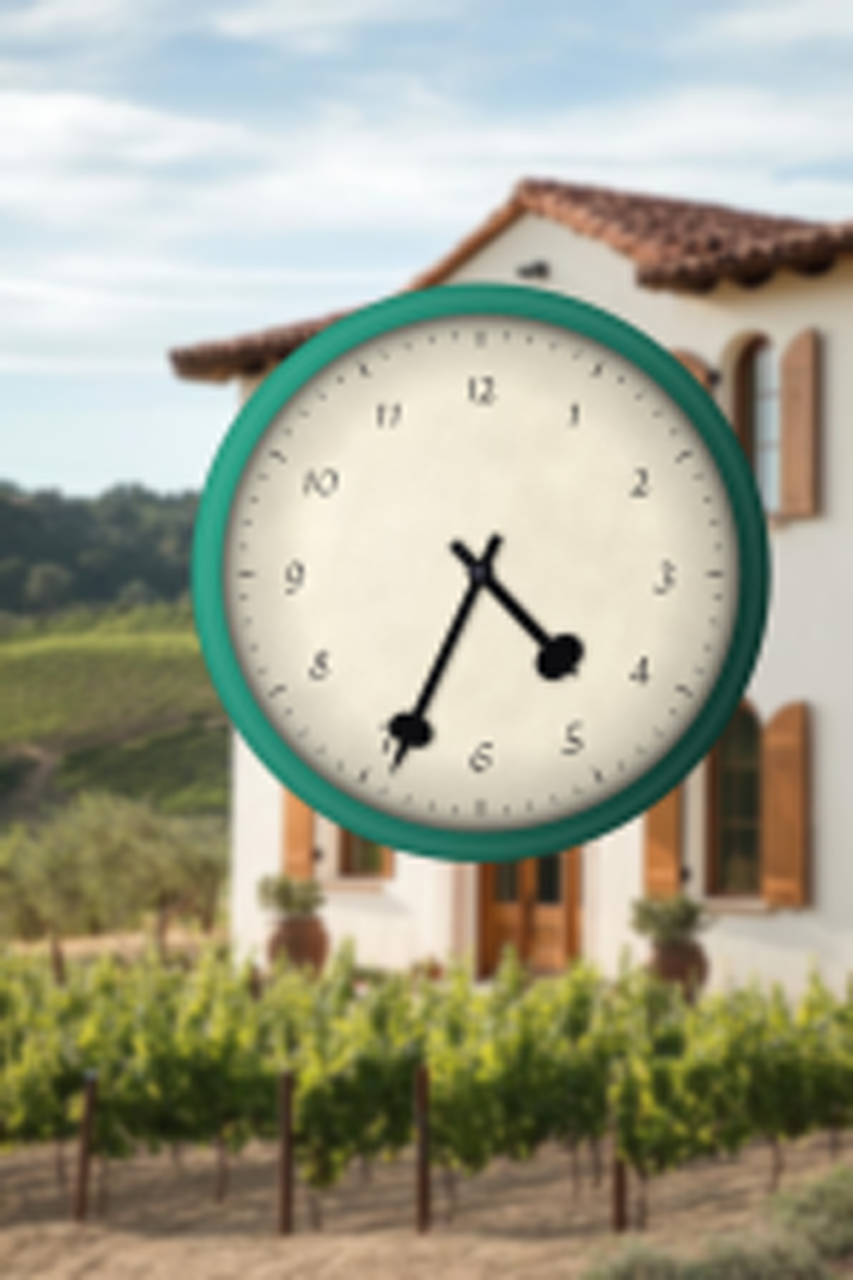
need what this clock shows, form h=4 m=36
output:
h=4 m=34
